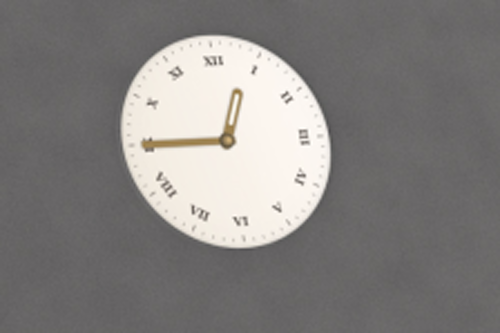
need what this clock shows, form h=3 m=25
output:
h=12 m=45
